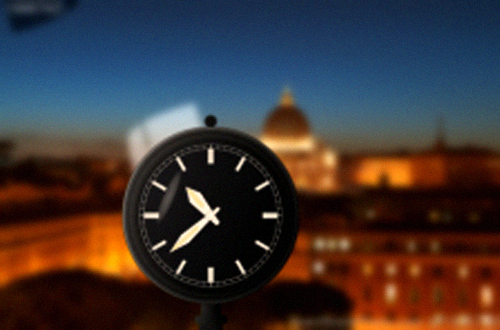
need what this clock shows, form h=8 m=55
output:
h=10 m=38
